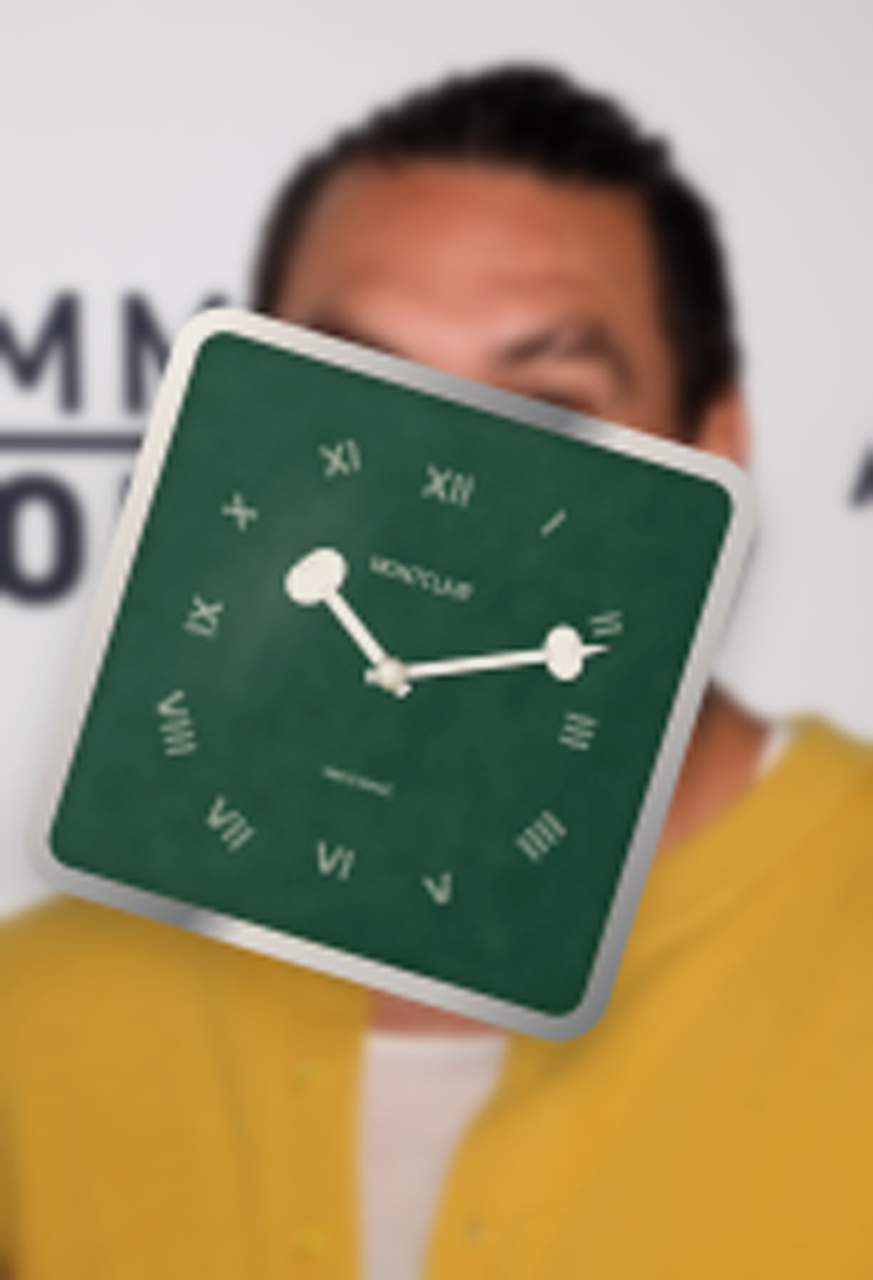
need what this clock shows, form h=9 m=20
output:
h=10 m=11
